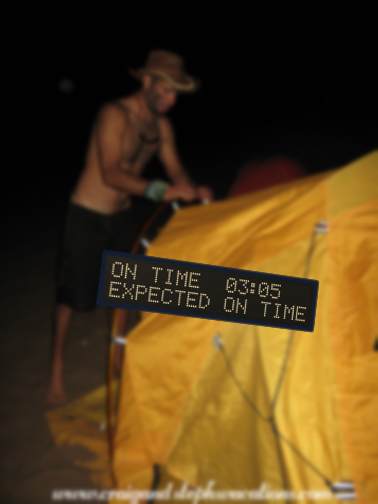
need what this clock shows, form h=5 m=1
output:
h=3 m=5
